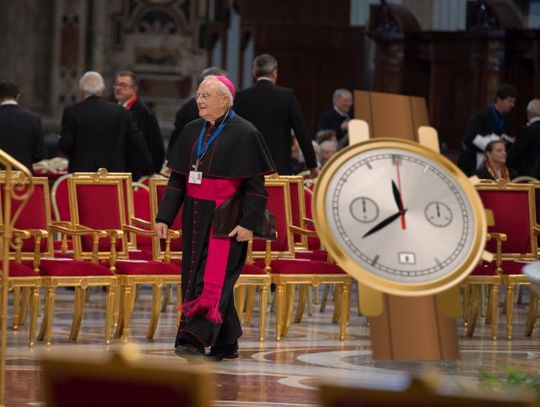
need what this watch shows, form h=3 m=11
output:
h=11 m=39
